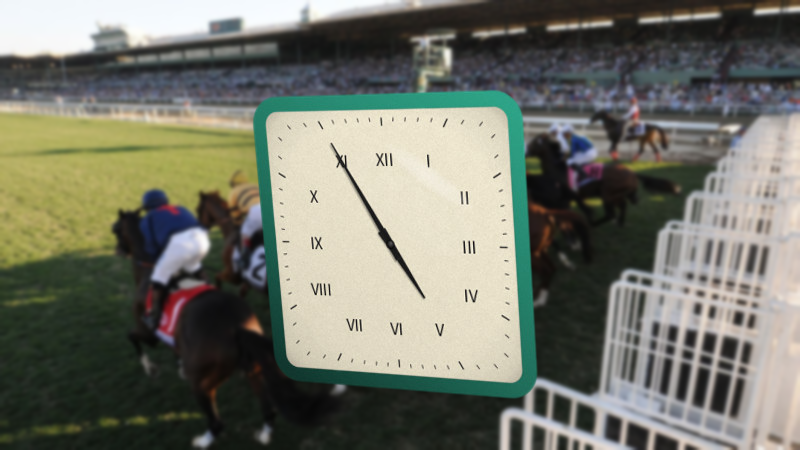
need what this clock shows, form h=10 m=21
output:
h=4 m=55
